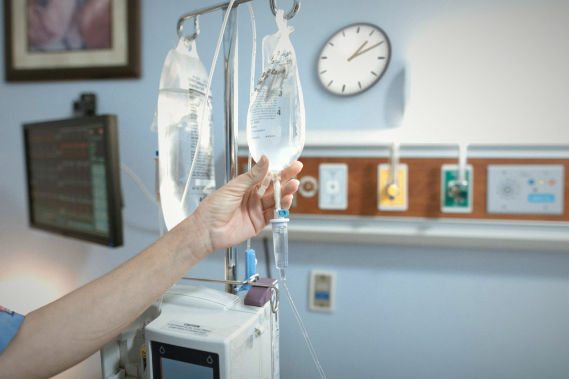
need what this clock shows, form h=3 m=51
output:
h=1 m=10
